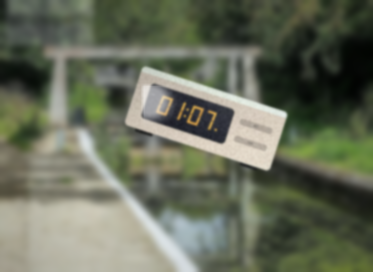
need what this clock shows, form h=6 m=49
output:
h=1 m=7
